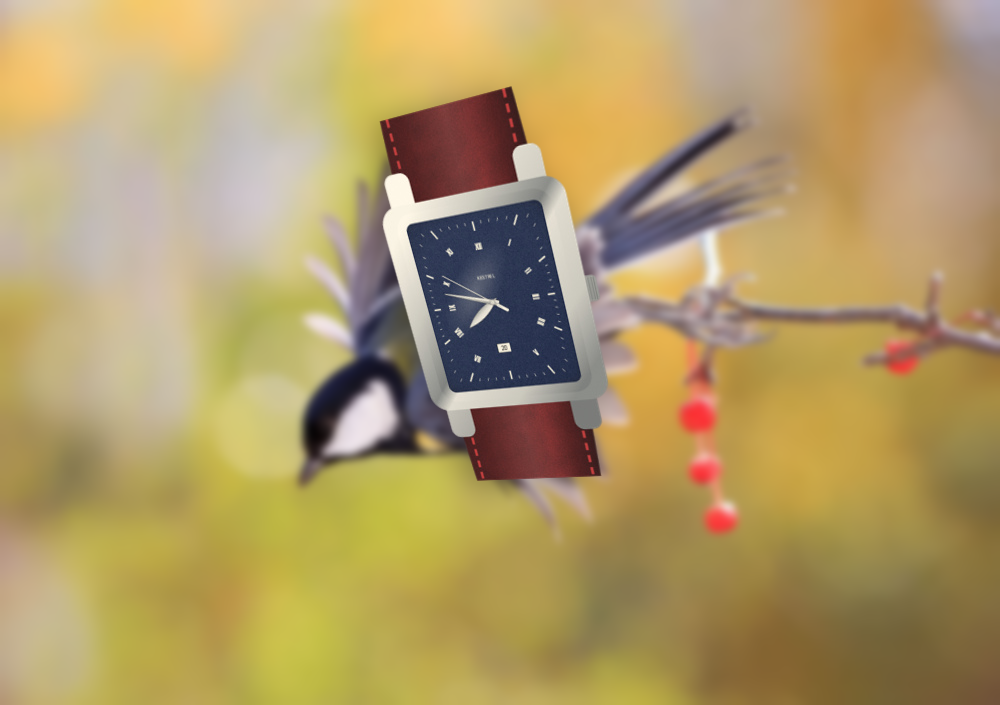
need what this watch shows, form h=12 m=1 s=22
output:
h=7 m=47 s=51
